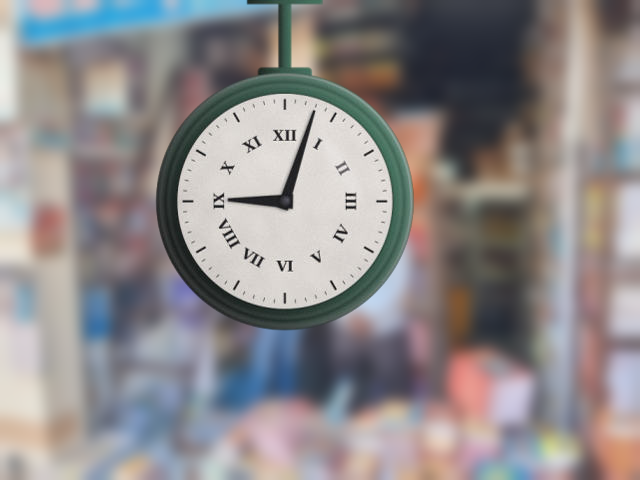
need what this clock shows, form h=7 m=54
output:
h=9 m=3
